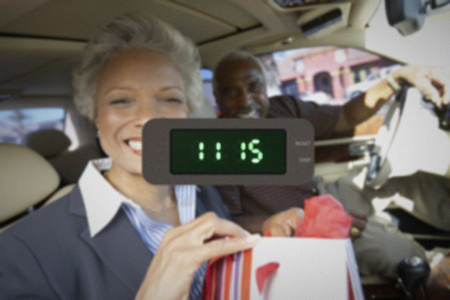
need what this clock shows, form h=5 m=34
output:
h=11 m=15
